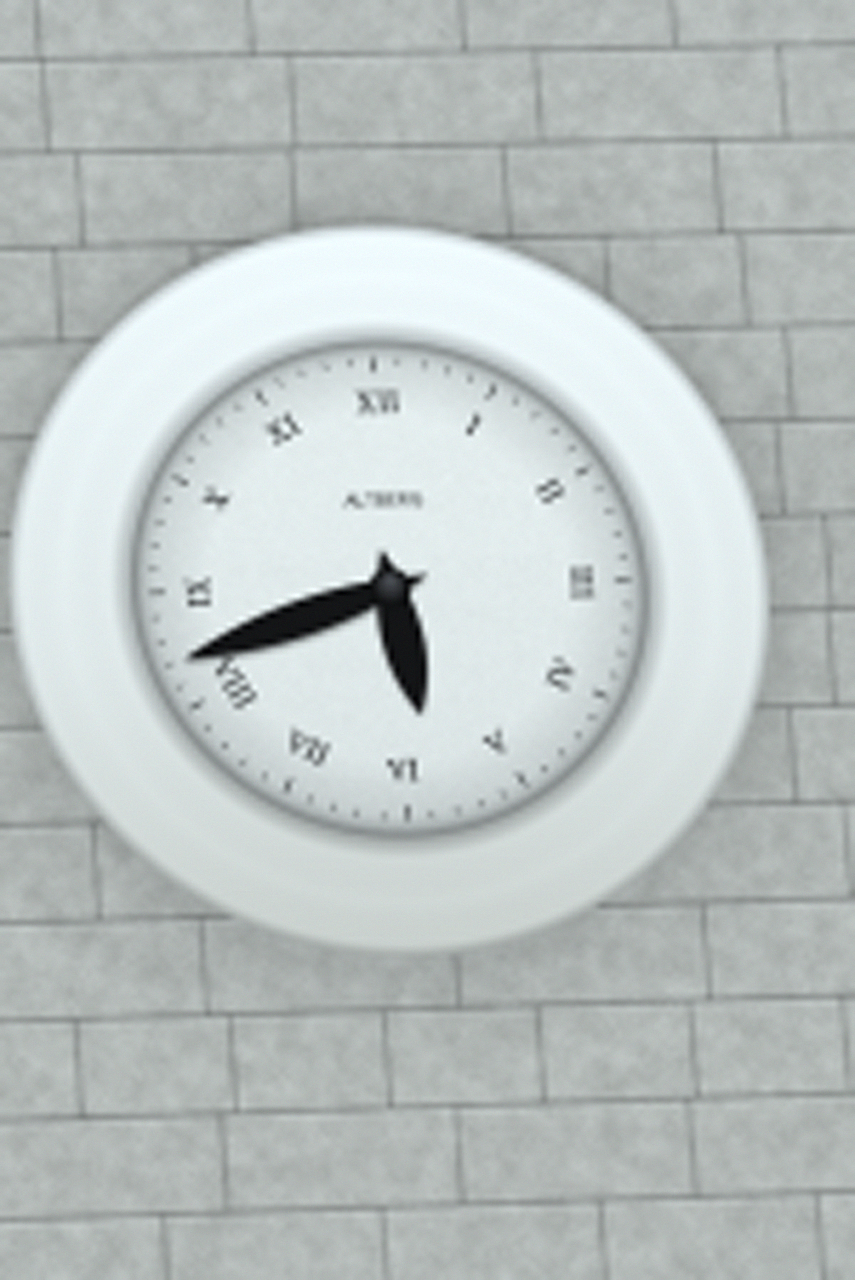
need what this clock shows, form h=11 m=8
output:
h=5 m=42
